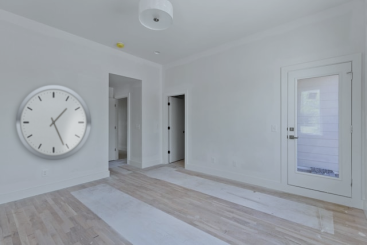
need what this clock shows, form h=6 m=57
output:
h=1 m=26
